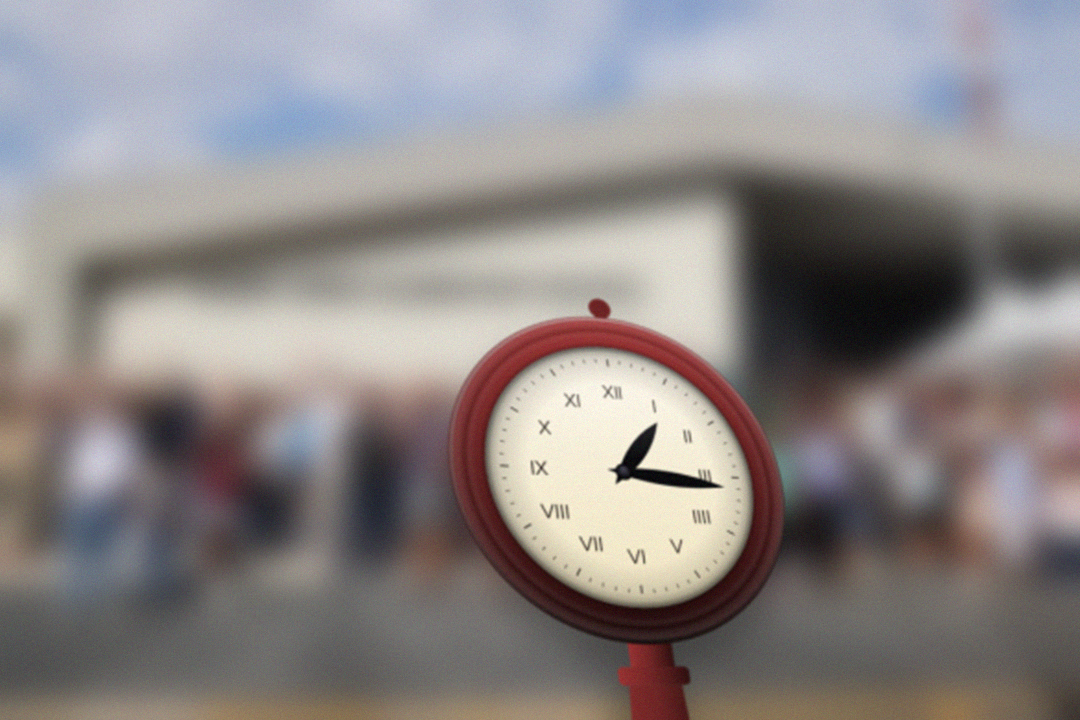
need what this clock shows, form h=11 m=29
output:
h=1 m=16
